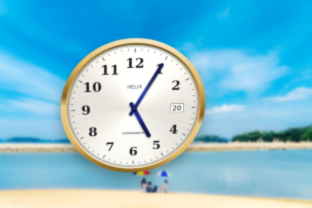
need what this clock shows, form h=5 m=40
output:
h=5 m=5
